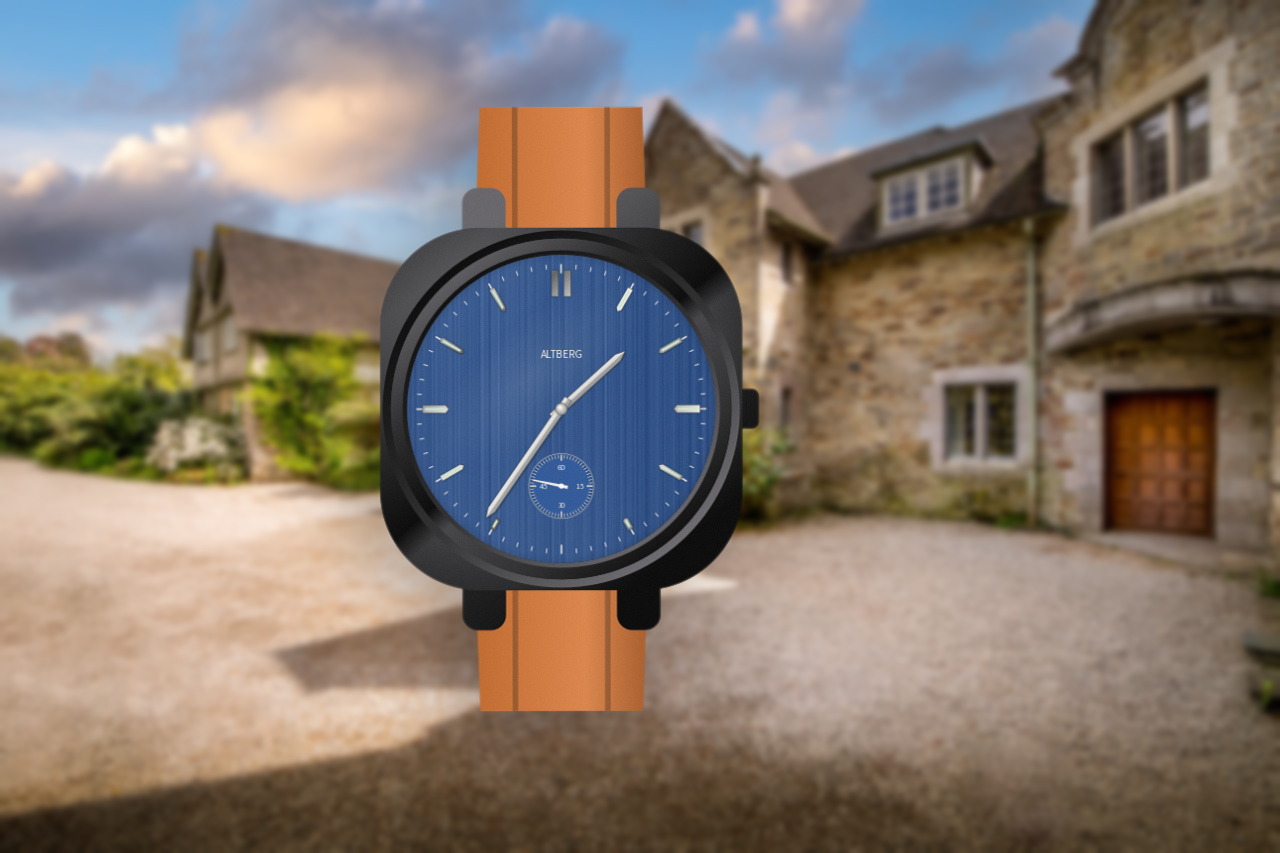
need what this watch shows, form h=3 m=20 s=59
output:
h=1 m=35 s=47
